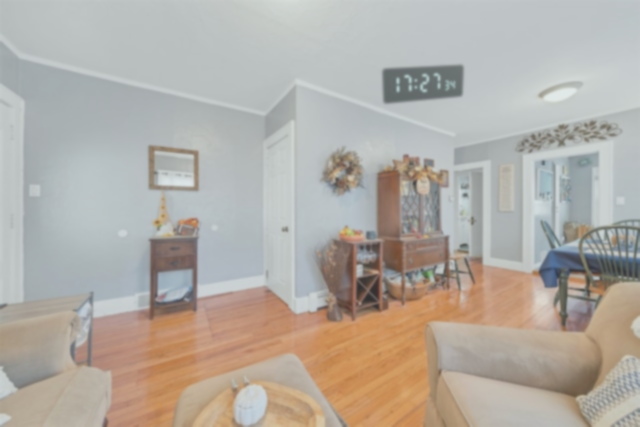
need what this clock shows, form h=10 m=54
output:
h=17 m=27
